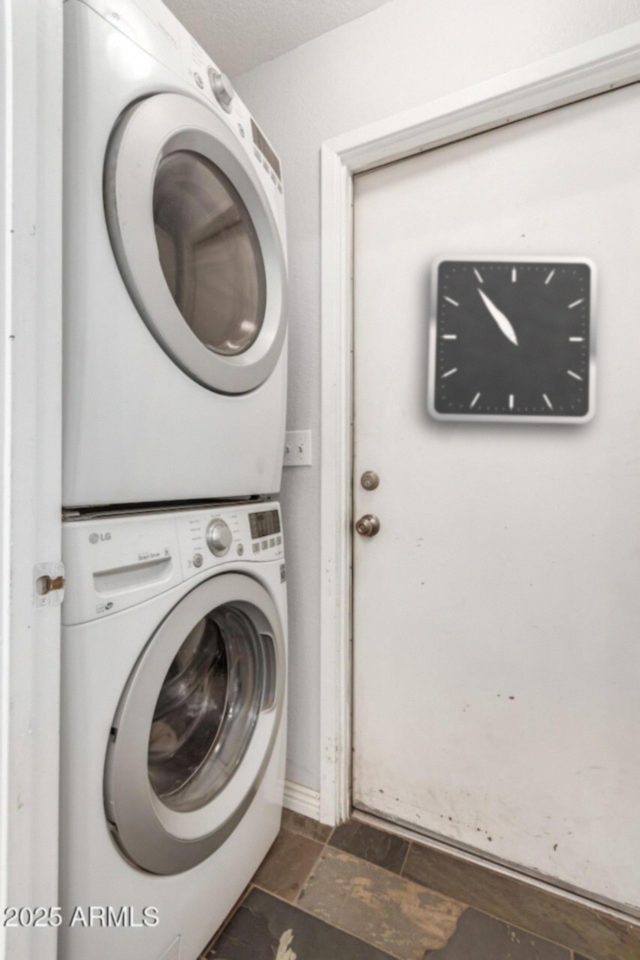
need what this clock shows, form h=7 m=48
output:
h=10 m=54
